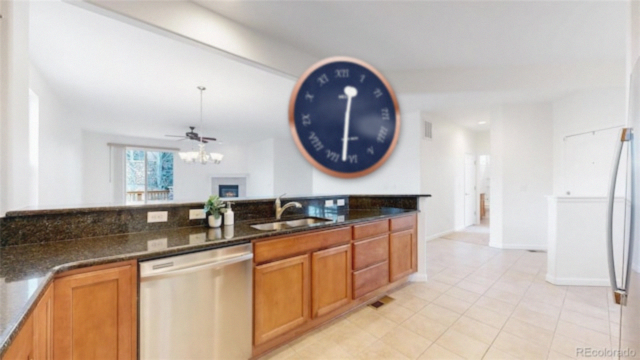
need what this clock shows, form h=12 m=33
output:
h=12 m=32
